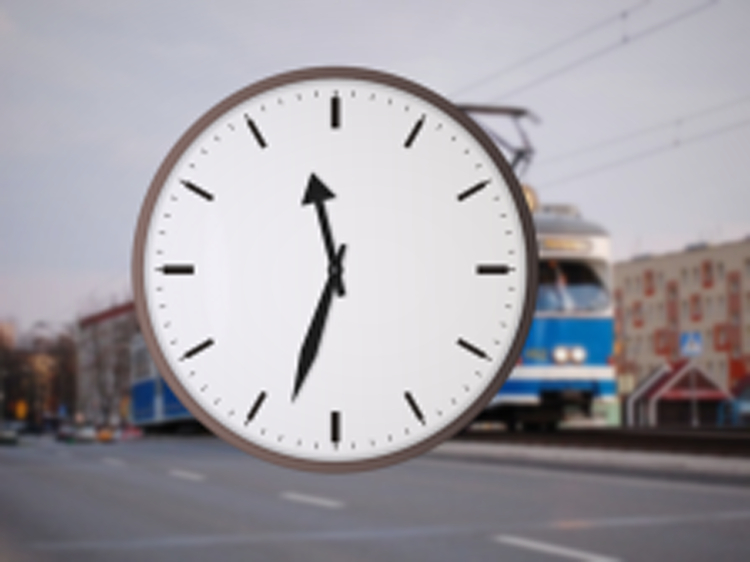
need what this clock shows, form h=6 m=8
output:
h=11 m=33
